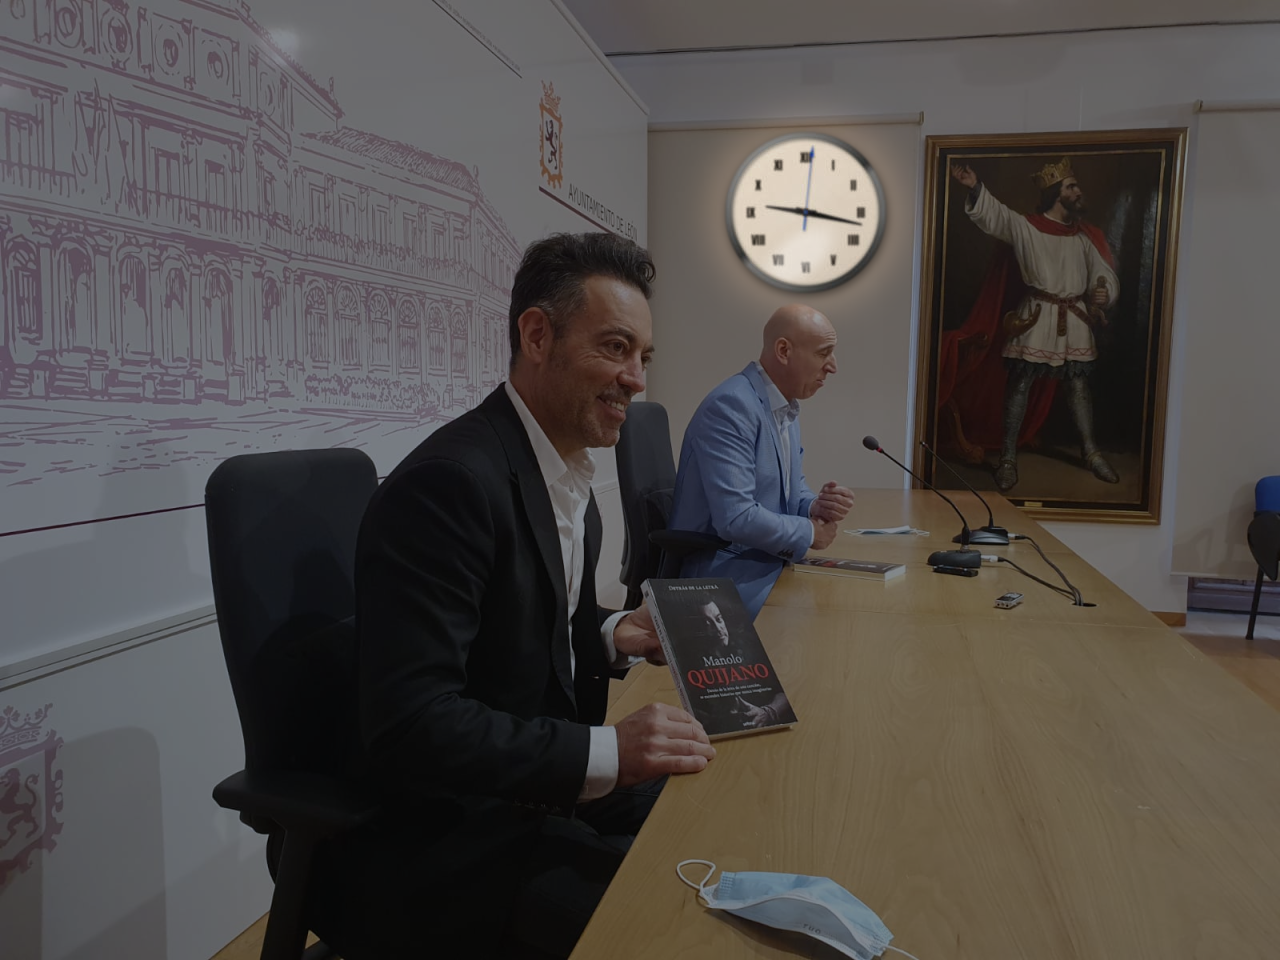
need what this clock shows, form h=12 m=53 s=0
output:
h=9 m=17 s=1
